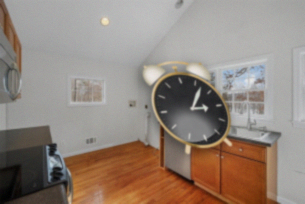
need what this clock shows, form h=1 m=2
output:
h=3 m=7
